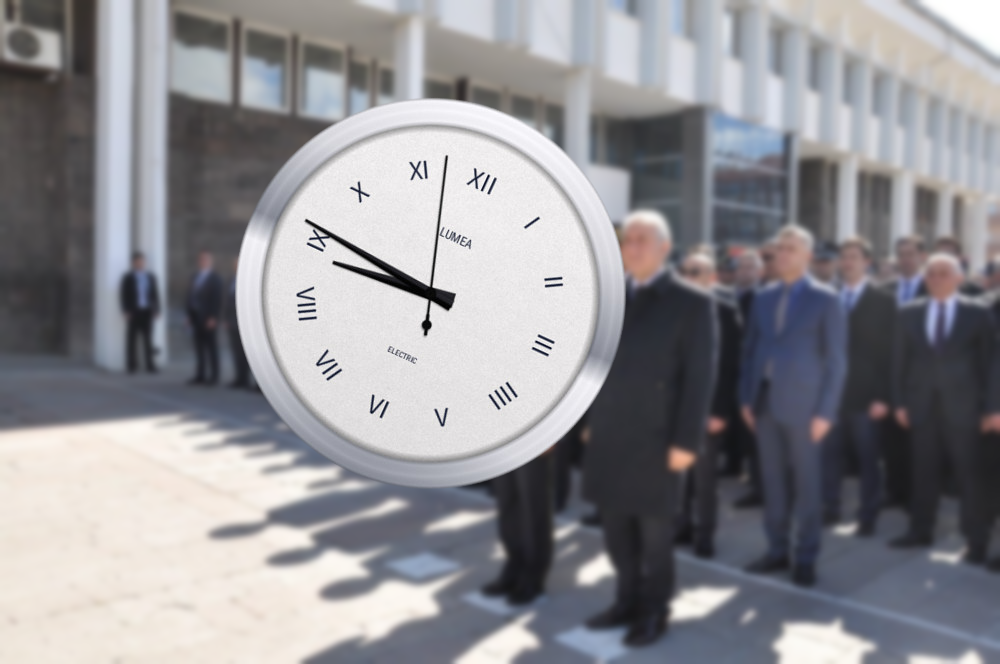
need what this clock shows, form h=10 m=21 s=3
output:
h=8 m=45 s=57
